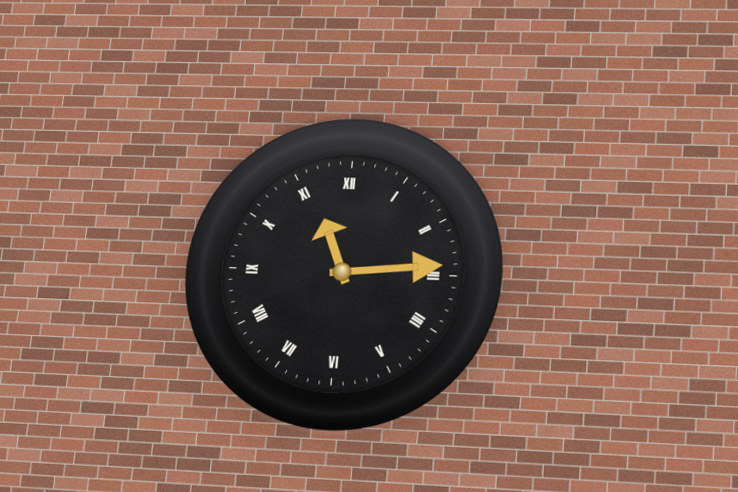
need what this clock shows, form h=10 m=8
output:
h=11 m=14
